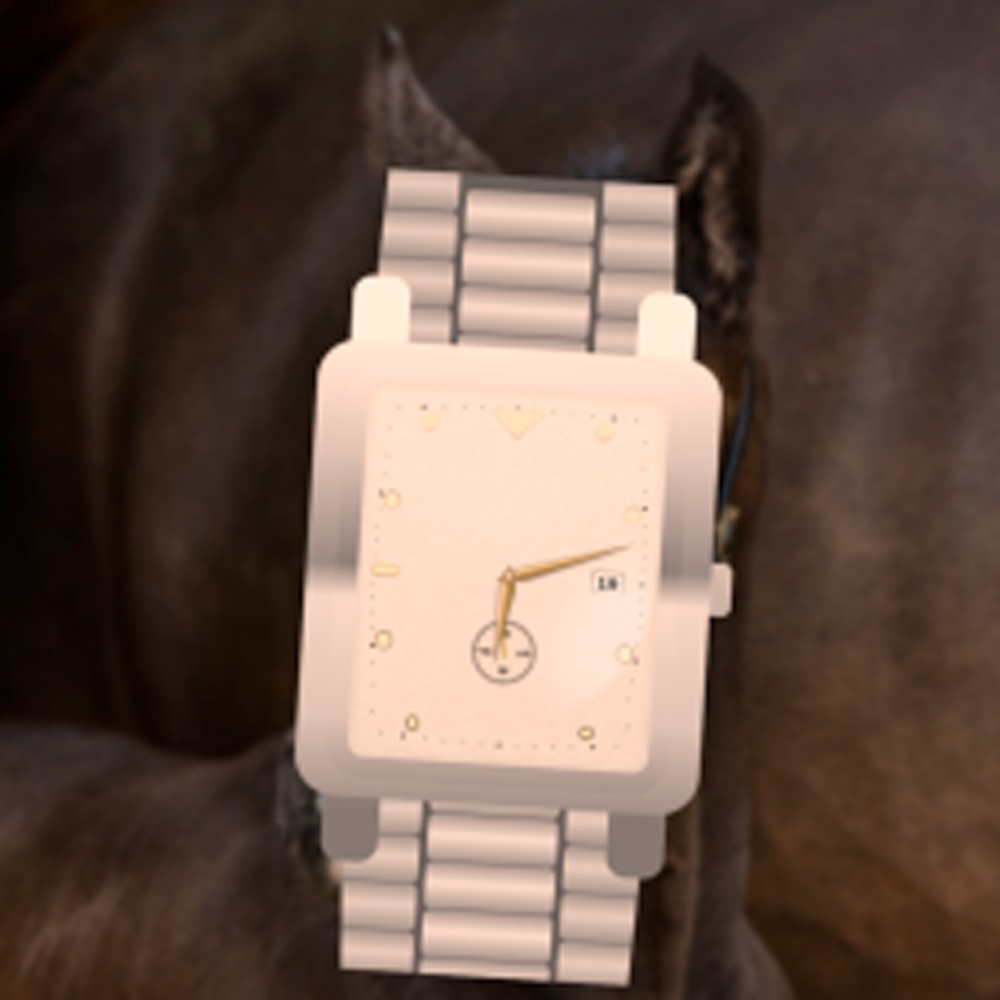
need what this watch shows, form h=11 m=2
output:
h=6 m=12
